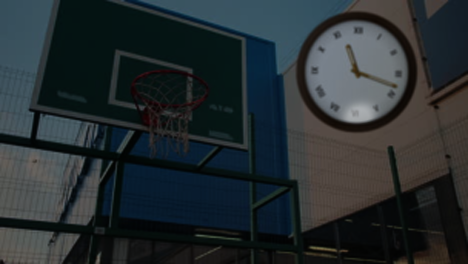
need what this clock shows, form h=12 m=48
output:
h=11 m=18
